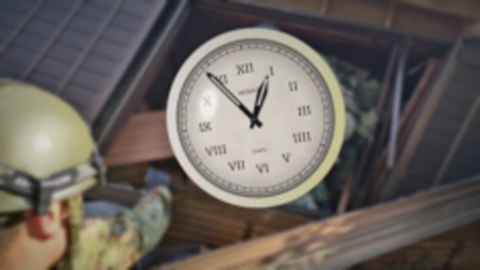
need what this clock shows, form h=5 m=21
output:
h=12 m=54
